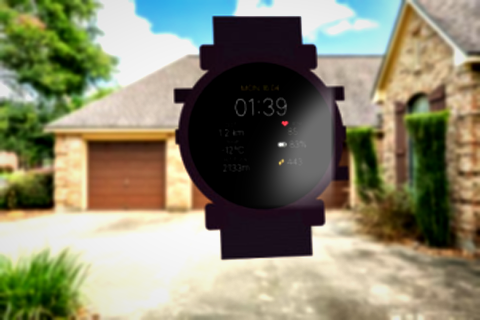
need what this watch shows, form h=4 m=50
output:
h=1 m=39
